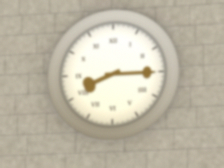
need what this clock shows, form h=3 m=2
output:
h=8 m=15
